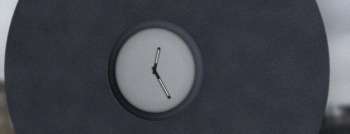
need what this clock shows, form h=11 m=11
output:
h=12 m=25
